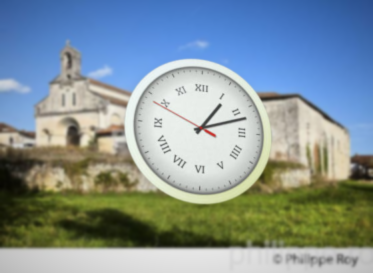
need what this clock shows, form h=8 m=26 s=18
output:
h=1 m=11 s=49
